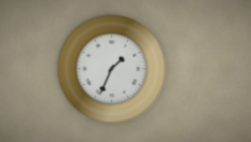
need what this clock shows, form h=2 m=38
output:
h=1 m=34
